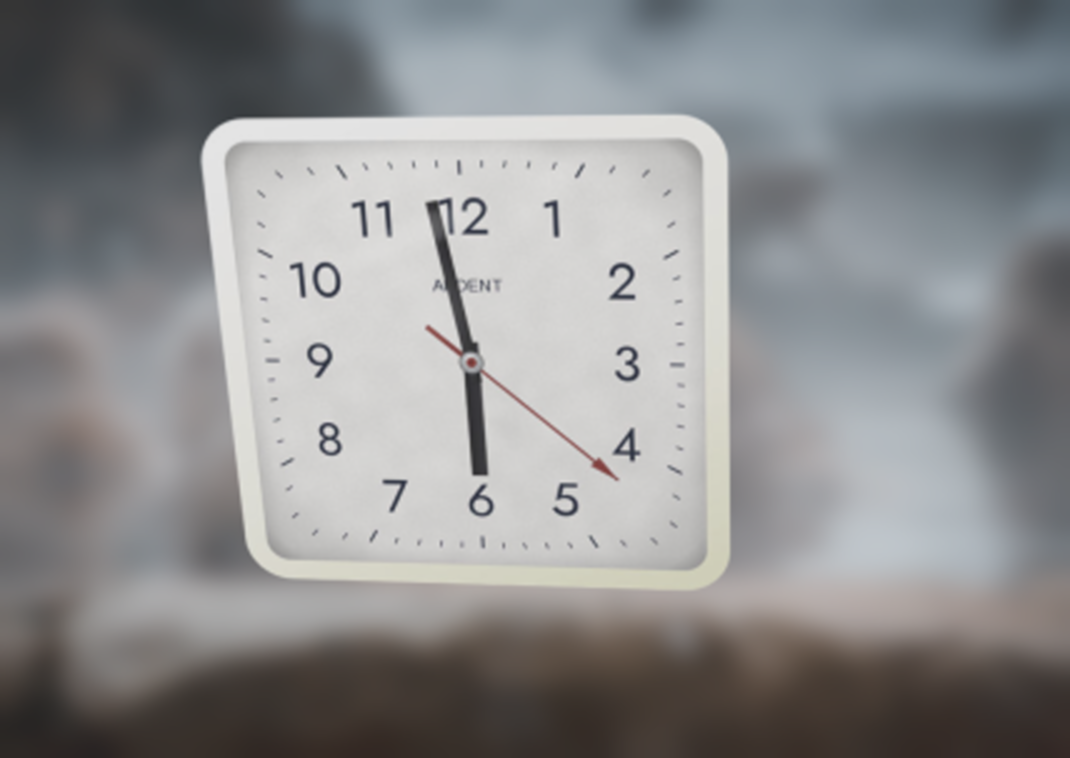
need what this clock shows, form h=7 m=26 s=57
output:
h=5 m=58 s=22
